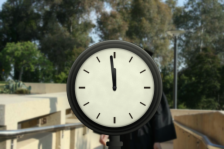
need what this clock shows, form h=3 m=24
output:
h=11 m=59
